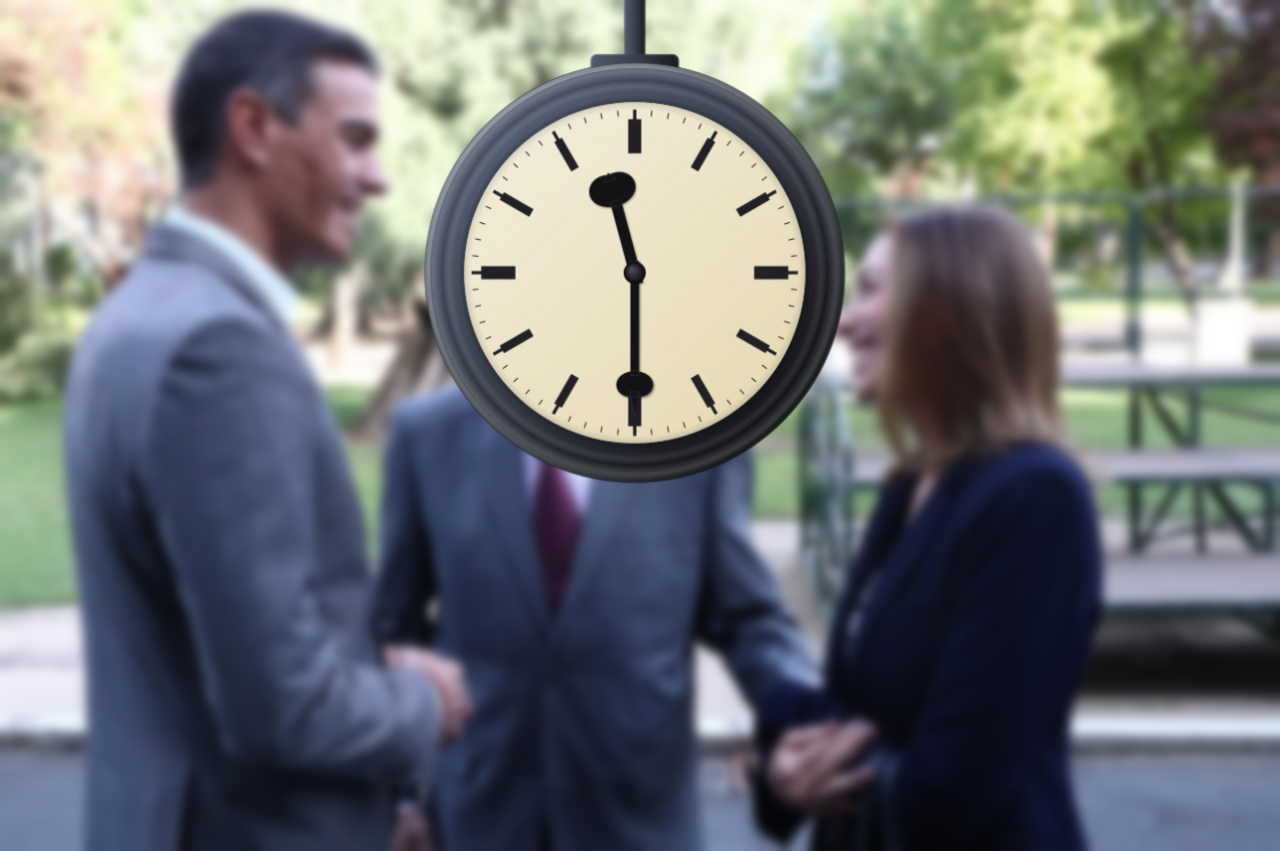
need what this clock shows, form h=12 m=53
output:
h=11 m=30
